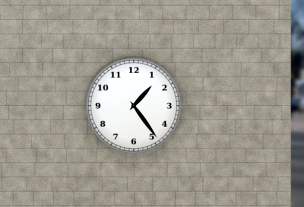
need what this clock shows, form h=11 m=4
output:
h=1 m=24
